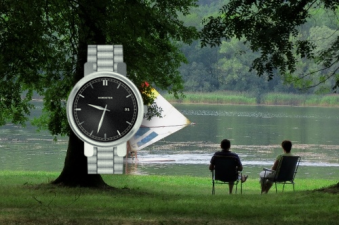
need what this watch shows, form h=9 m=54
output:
h=9 m=33
